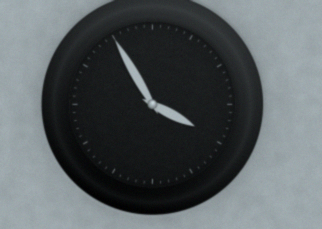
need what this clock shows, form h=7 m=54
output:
h=3 m=55
